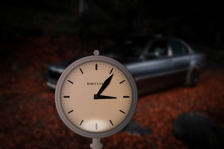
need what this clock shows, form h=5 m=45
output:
h=3 m=6
